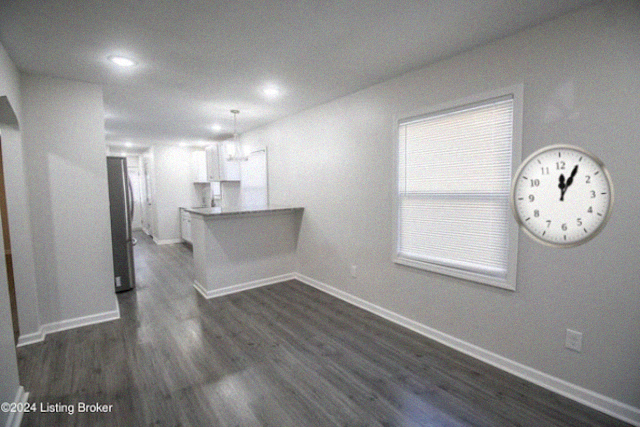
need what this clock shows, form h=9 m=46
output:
h=12 m=5
